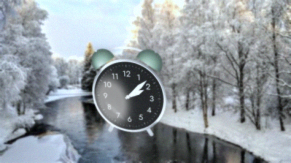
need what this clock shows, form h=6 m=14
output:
h=2 m=8
